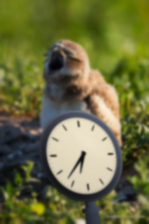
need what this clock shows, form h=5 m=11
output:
h=6 m=37
